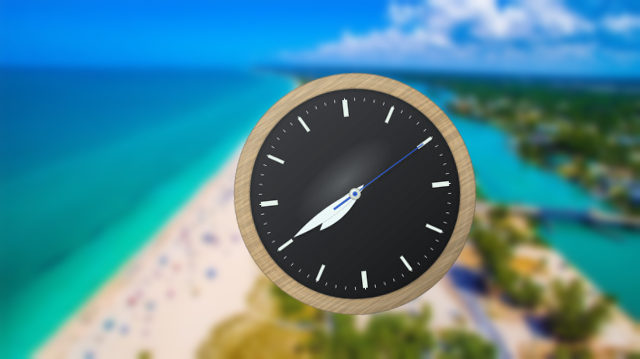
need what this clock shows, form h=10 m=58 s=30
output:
h=7 m=40 s=10
